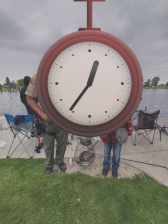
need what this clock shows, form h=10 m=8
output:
h=12 m=36
